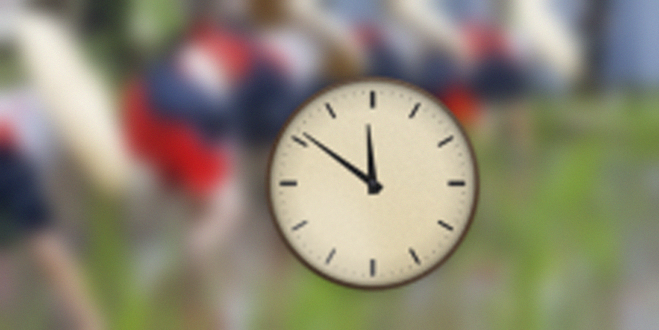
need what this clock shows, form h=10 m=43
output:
h=11 m=51
